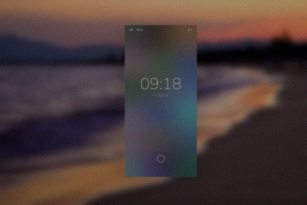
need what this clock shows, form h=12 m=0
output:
h=9 m=18
